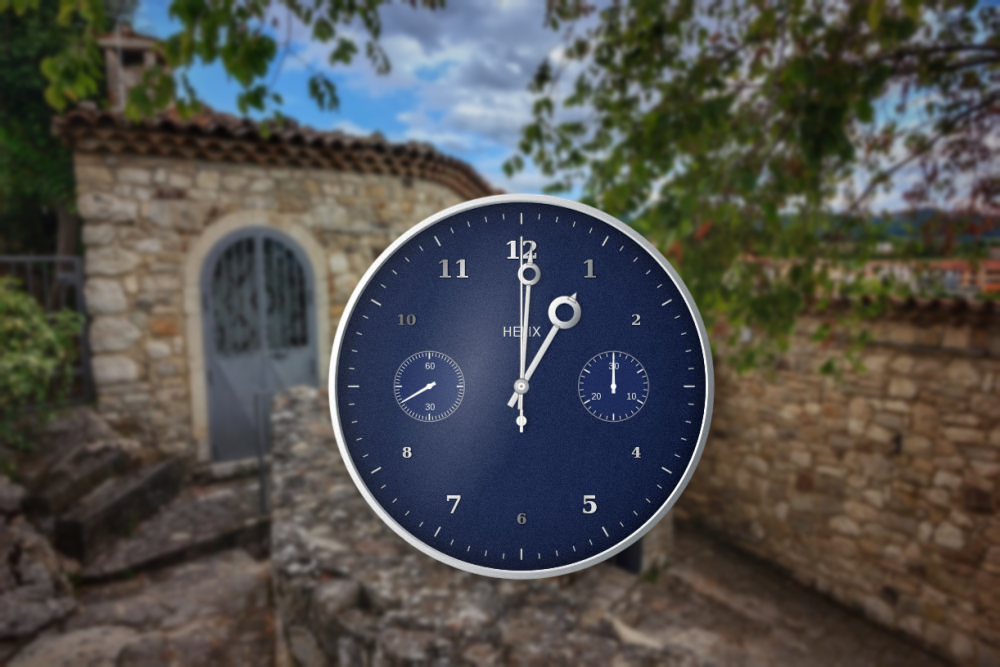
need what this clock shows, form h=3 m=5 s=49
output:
h=1 m=0 s=40
